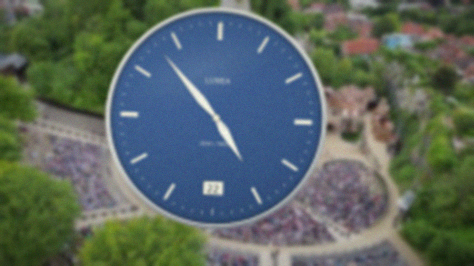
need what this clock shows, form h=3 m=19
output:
h=4 m=53
